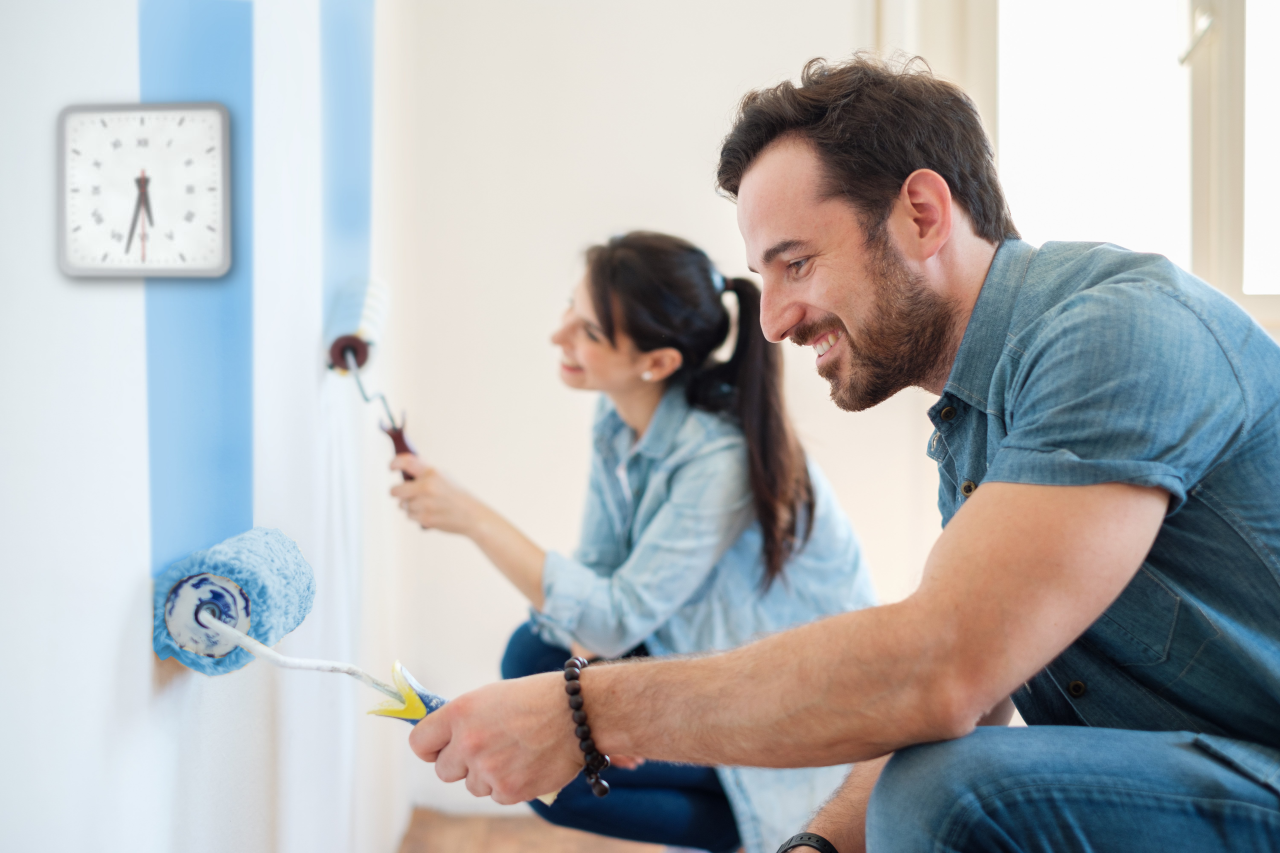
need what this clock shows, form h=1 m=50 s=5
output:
h=5 m=32 s=30
